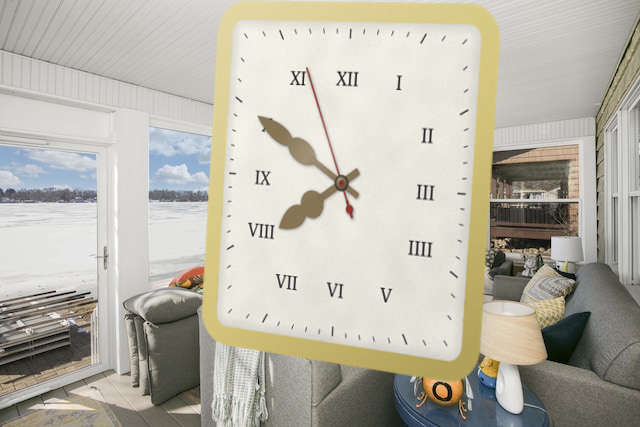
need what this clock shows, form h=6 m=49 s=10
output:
h=7 m=49 s=56
